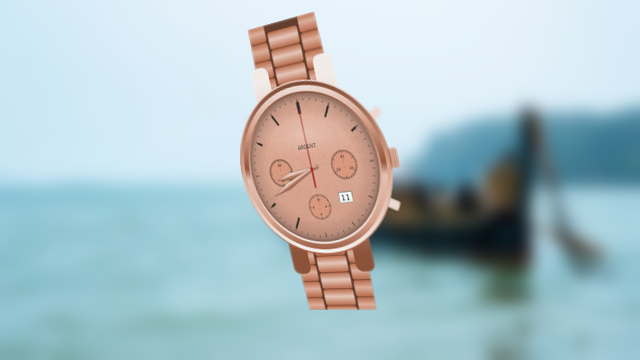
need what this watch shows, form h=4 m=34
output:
h=8 m=41
